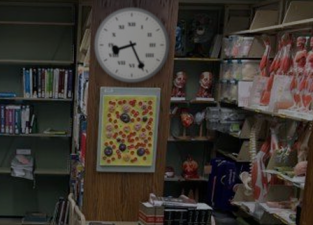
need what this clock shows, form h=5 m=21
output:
h=8 m=26
